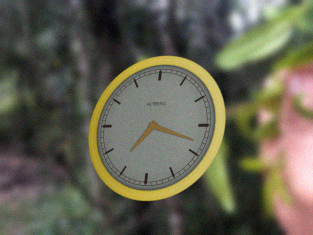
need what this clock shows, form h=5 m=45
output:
h=7 m=18
